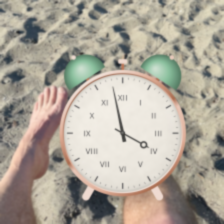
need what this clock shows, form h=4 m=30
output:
h=3 m=58
